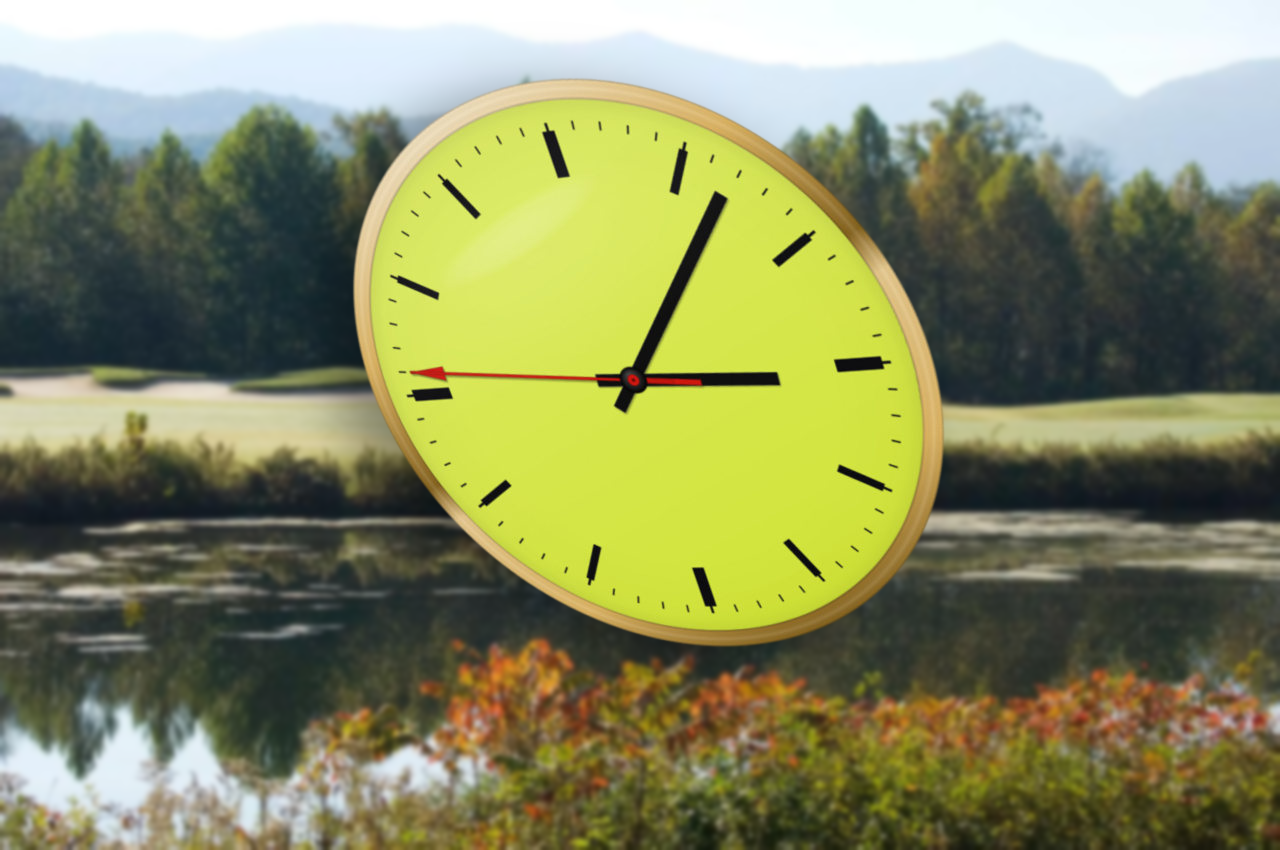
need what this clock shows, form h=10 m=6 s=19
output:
h=3 m=6 s=46
